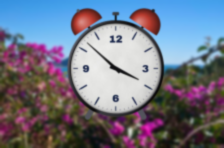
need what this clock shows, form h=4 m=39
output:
h=3 m=52
